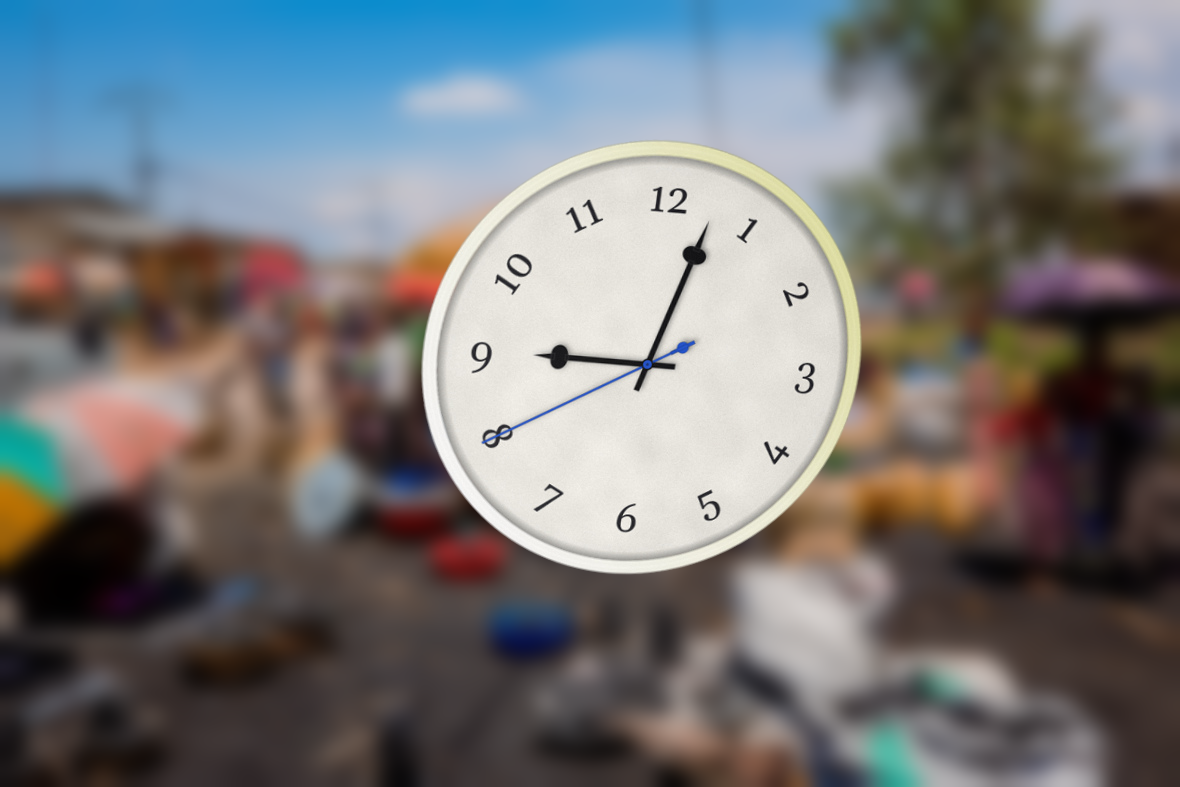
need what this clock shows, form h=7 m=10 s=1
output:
h=9 m=2 s=40
